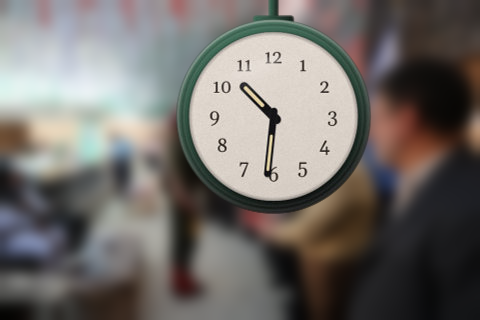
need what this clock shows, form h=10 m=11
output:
h=10 m=31
